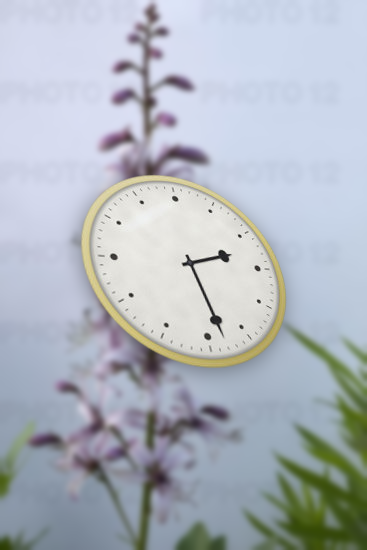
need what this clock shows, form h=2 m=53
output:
h=2 m=28
